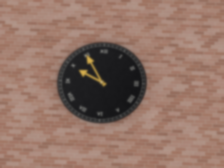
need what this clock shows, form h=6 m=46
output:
h=9 m=55
